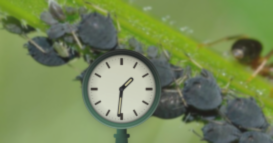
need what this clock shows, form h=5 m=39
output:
h=1 m=31
